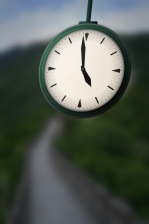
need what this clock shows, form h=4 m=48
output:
h=4 m=59
